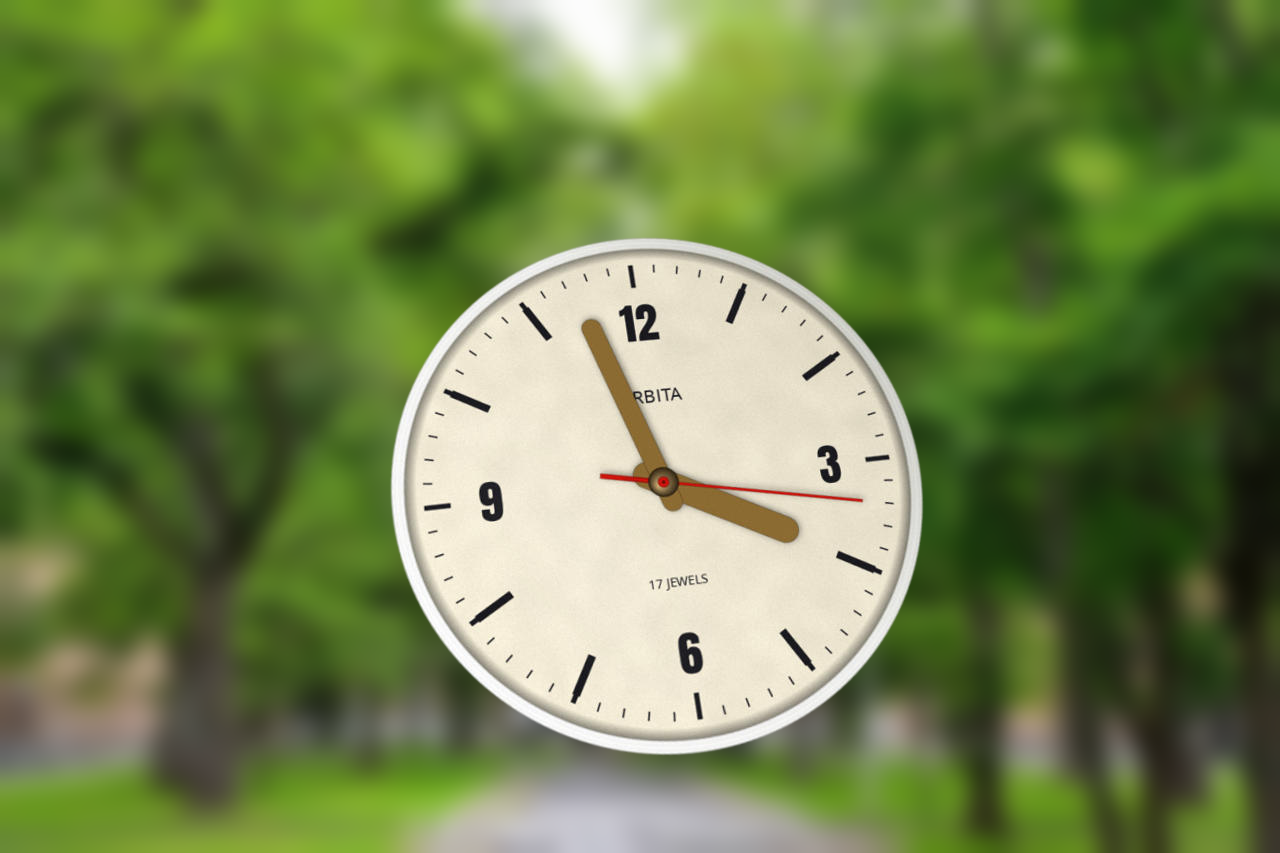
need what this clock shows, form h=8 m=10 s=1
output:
h=3 m=57 s=17
